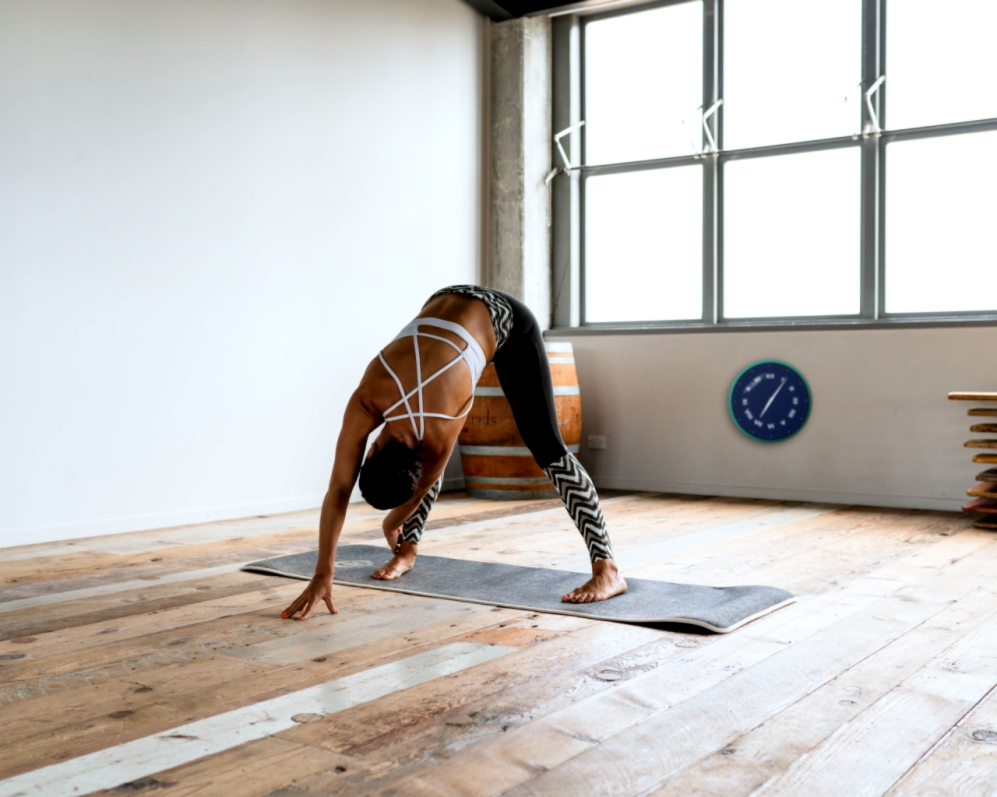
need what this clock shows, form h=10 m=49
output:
h=7 m=6
